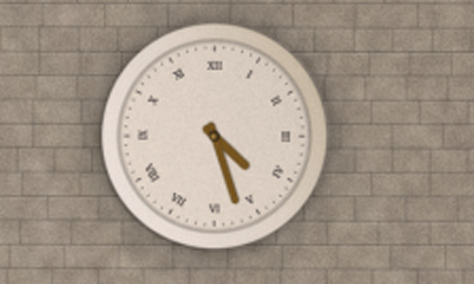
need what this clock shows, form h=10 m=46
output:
h=4 m=27
